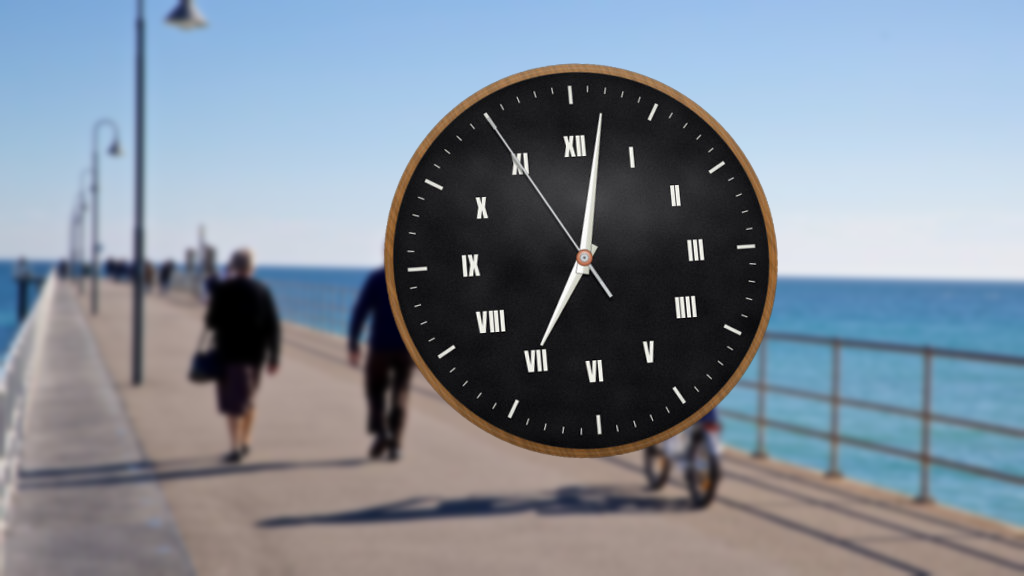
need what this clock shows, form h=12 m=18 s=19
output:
h=7 m=1 s=55
